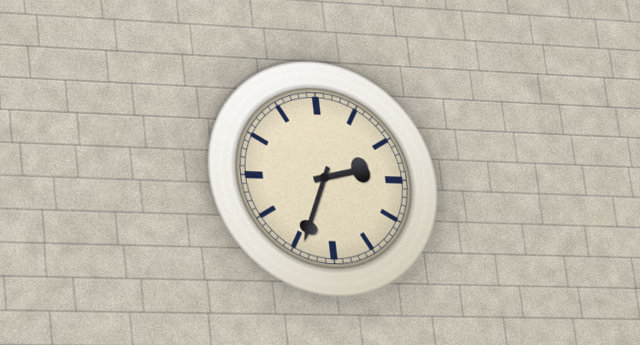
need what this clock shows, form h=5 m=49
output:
h=2 m=34
